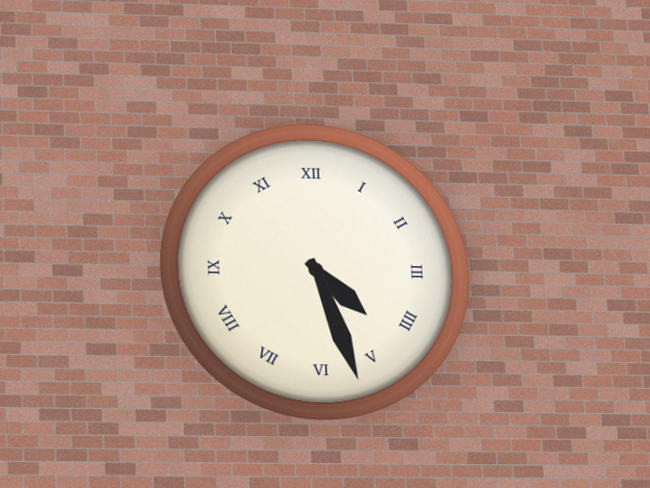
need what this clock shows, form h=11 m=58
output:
h=4 m=27
